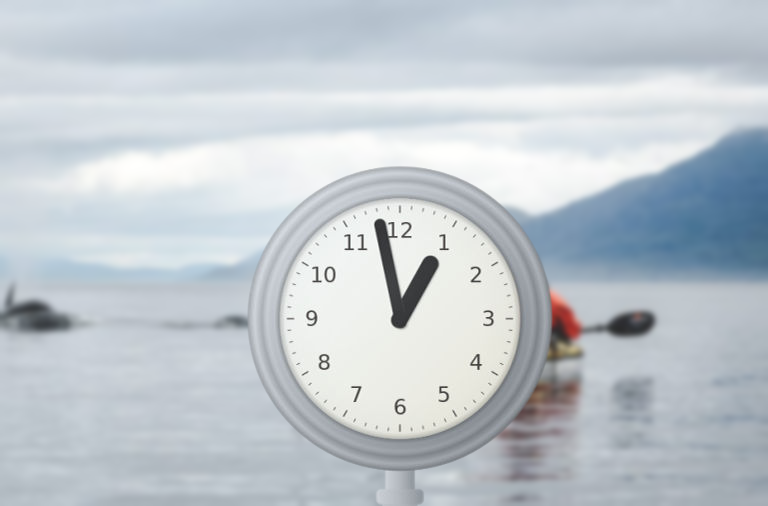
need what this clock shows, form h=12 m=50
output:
h=12 m=58
